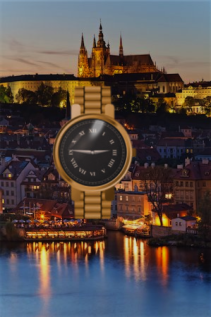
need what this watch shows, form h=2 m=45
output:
h=2 m=46
